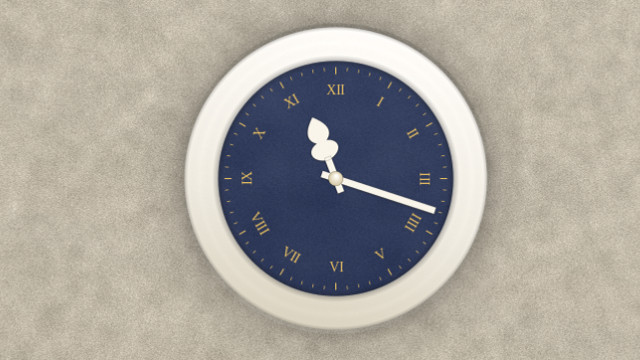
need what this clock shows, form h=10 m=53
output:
h=11 m=18
